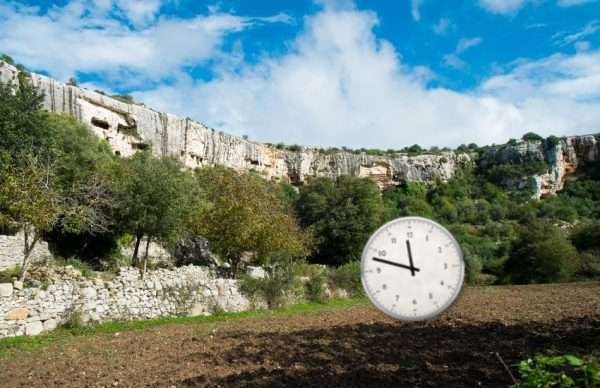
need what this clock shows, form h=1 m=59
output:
h=11 m=48
